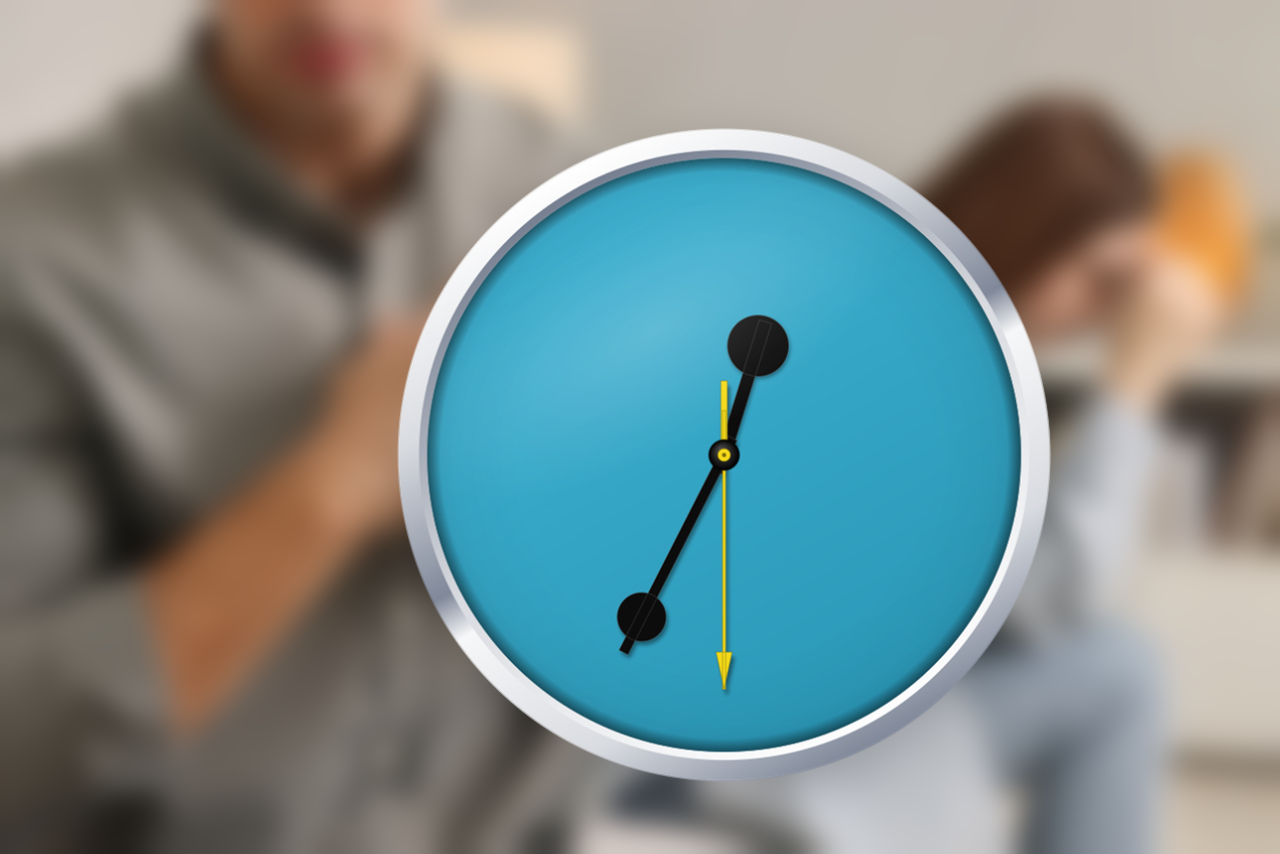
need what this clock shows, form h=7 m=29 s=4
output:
h=12 m=34 s=30
